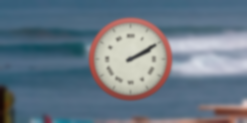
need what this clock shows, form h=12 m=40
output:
h=2 m=10
